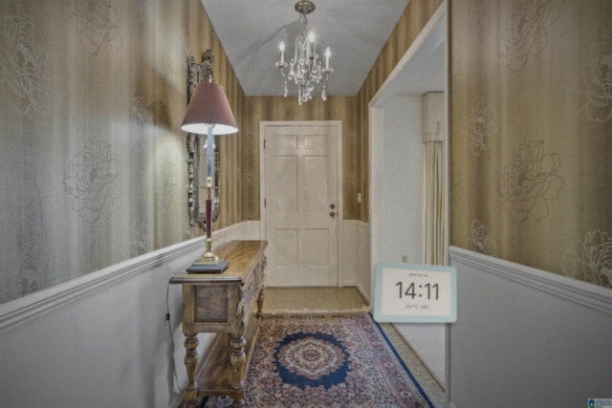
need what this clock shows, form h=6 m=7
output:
h=14 m=11
